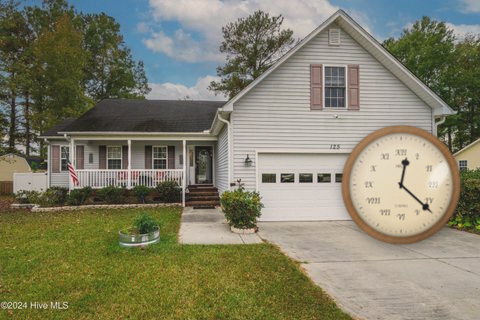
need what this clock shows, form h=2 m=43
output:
h=12 m=22
